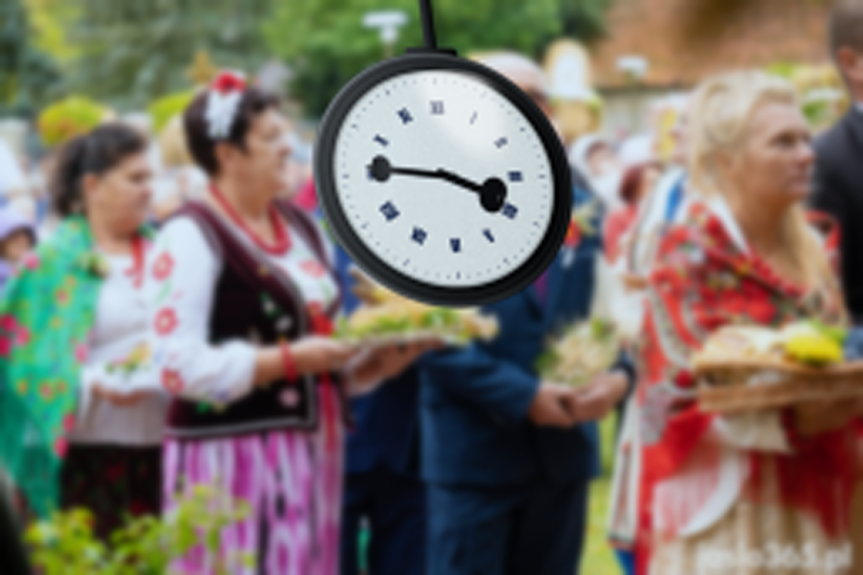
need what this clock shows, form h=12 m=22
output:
h=3 m=46
